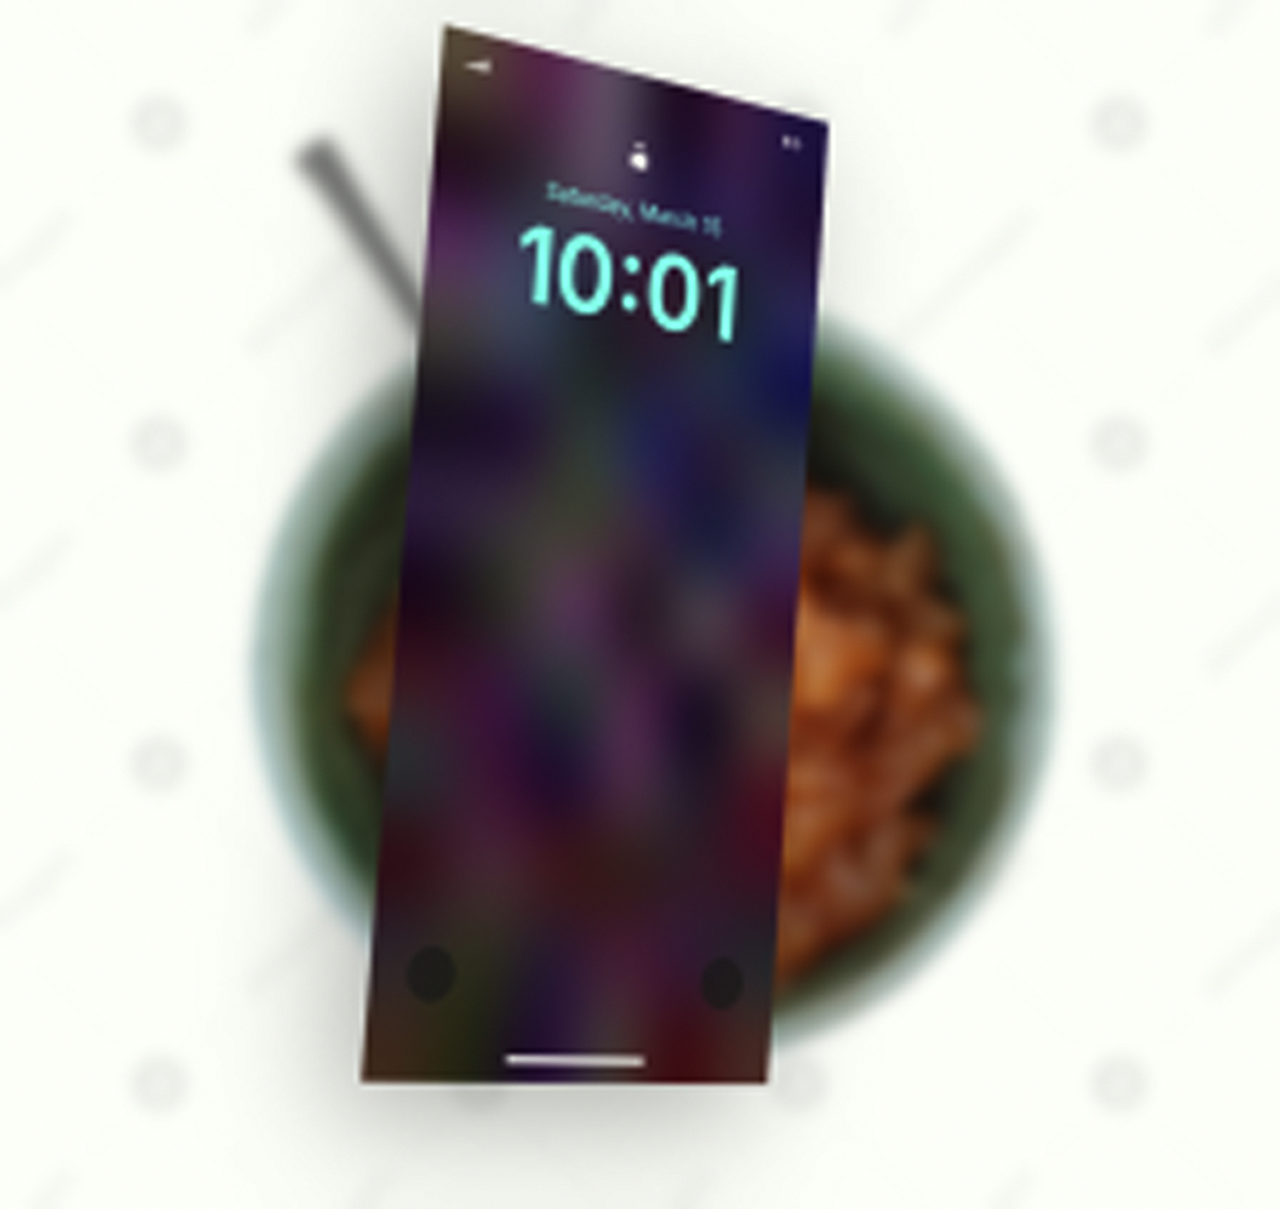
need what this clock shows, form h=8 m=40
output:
h=10 m=1
